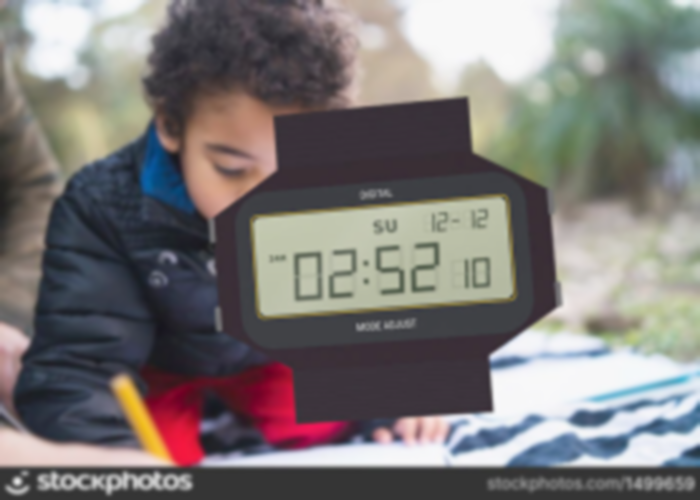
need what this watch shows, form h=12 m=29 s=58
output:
h=2 m=52 s=10
